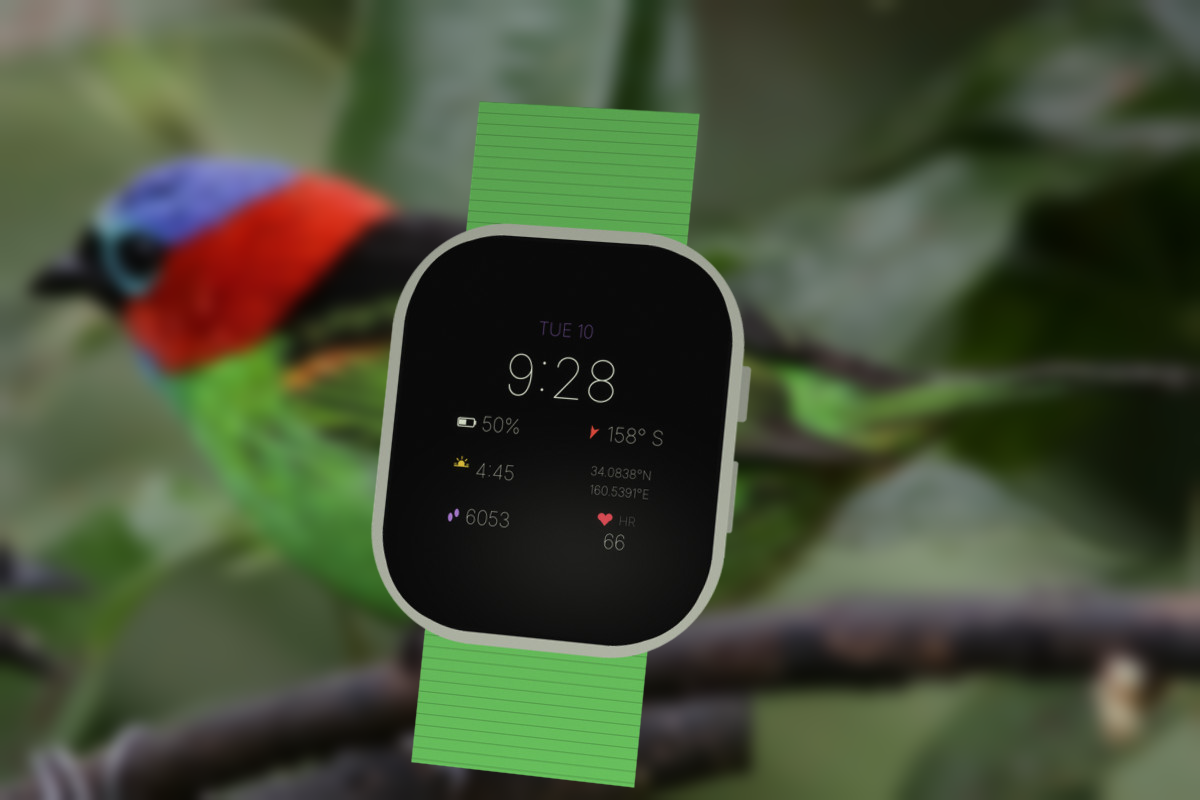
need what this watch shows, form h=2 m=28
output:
h=9 m=28
